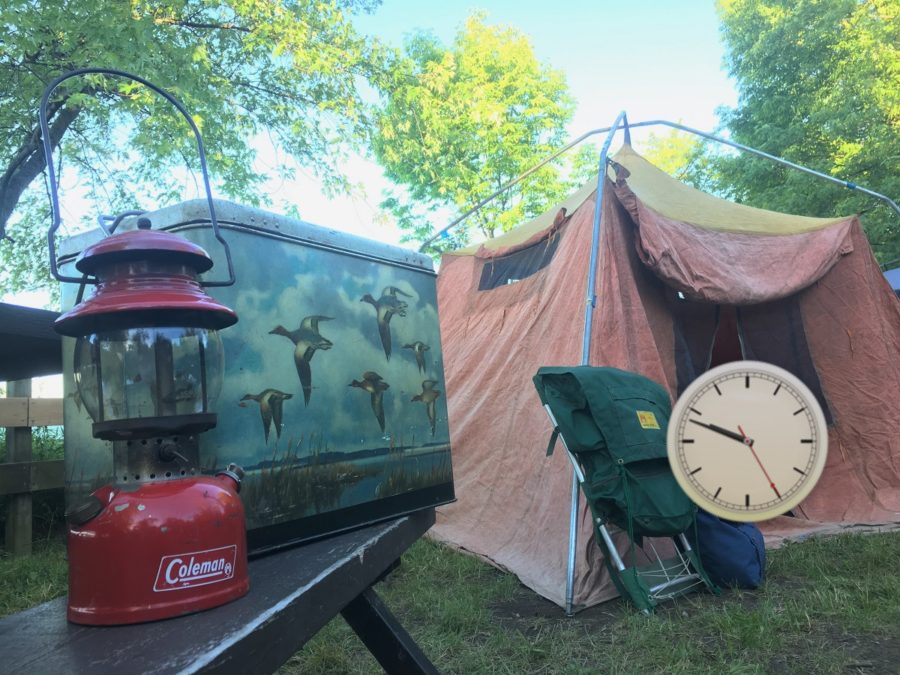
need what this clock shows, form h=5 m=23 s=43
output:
h=9 m=48 s=25
